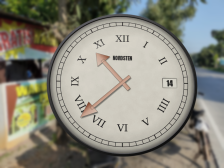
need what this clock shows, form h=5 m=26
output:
h=10 m=38
